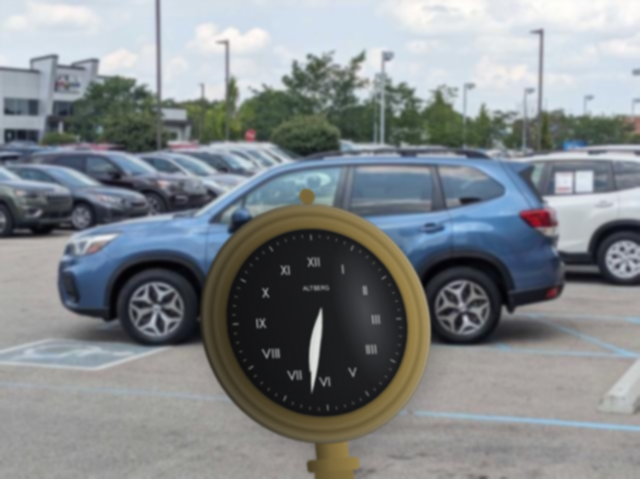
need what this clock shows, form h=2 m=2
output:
h=6 m=32
